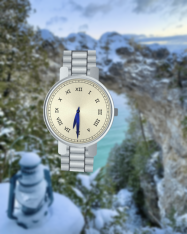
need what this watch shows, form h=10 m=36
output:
h=6 m=30
